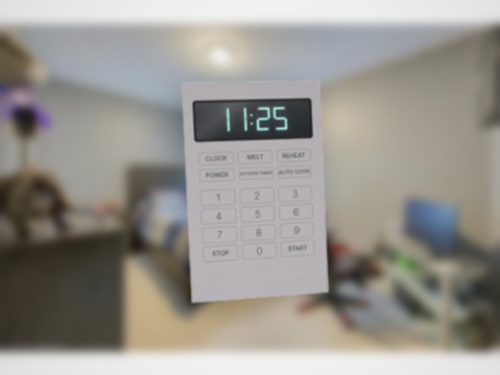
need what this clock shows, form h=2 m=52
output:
h=11 m=25
